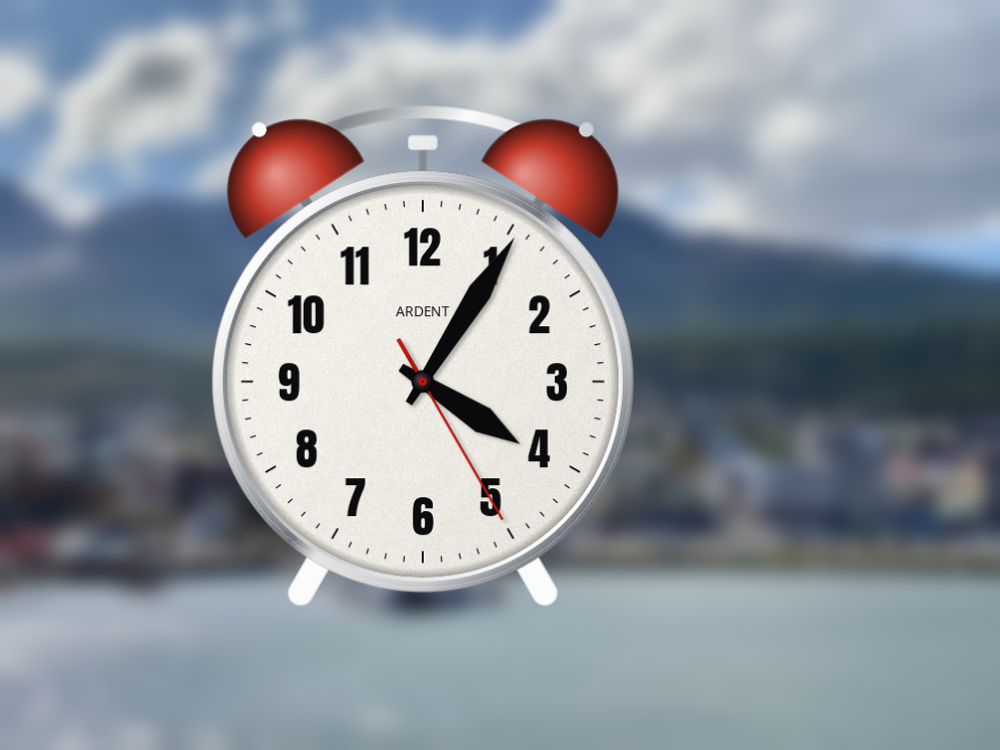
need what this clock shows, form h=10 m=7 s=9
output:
h=4 m=5 s=25
